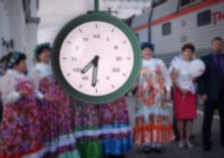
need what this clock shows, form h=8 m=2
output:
h=7 m=31
